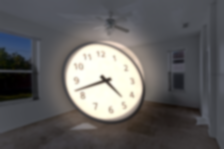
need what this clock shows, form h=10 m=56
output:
h=4 m=42
